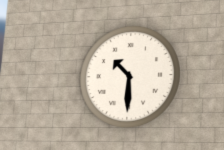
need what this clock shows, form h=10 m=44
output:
h=10 m=30
